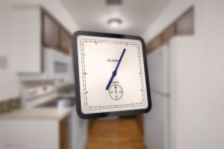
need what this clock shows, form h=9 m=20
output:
h=7 m=5
